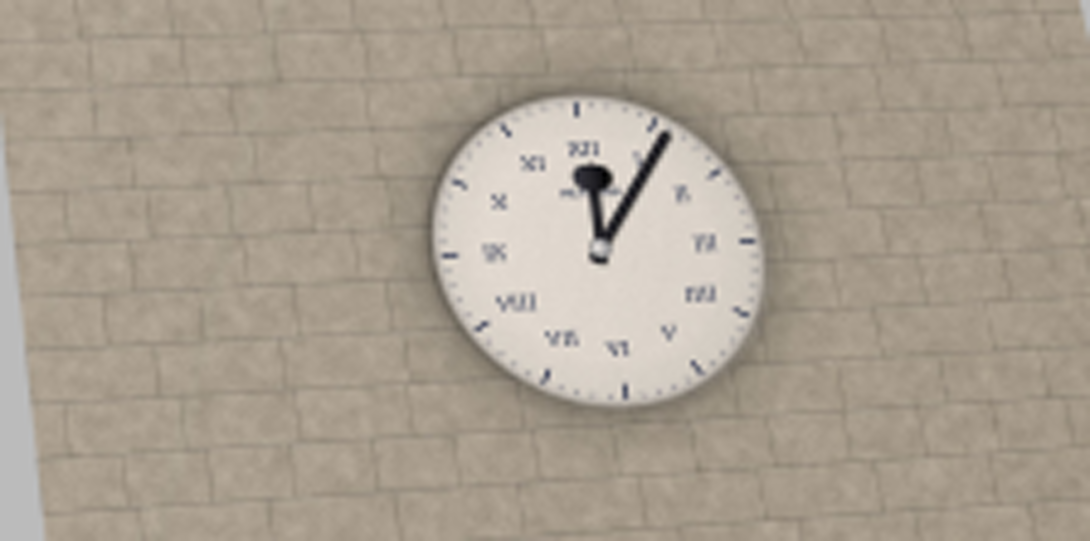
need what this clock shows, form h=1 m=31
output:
h=12 m=6
